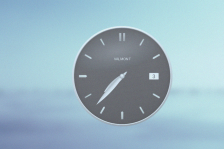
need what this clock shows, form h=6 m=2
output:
h=7 m=37
